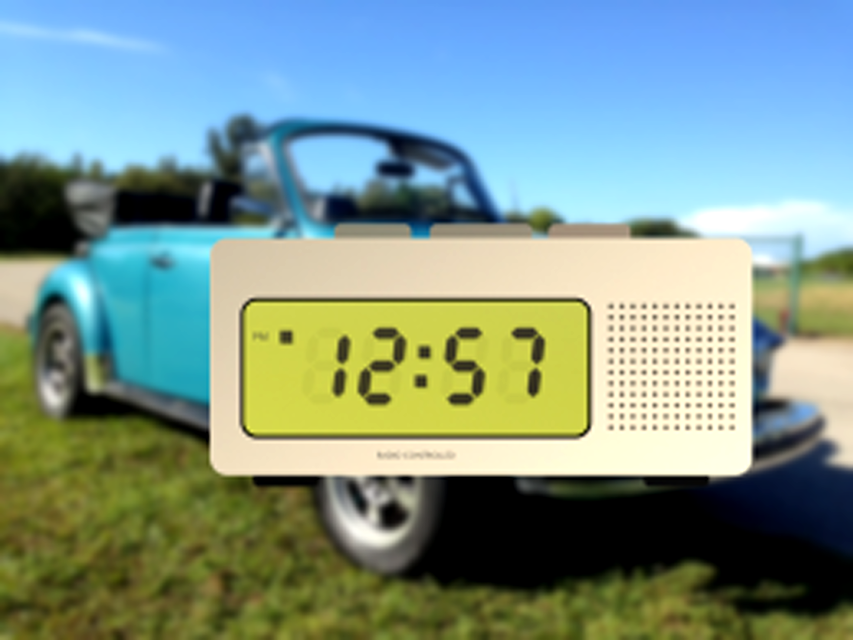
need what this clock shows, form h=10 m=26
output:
h=12 m=57
